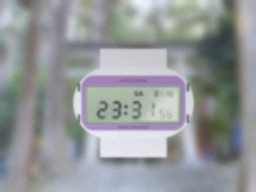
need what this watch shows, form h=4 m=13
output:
h=23 m=31
